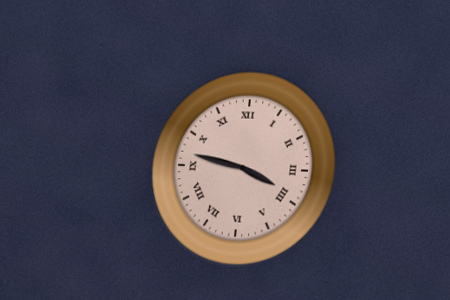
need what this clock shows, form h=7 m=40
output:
h=3 m=47
